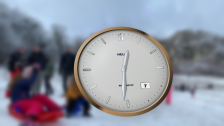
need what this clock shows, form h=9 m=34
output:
h=12 m=31
